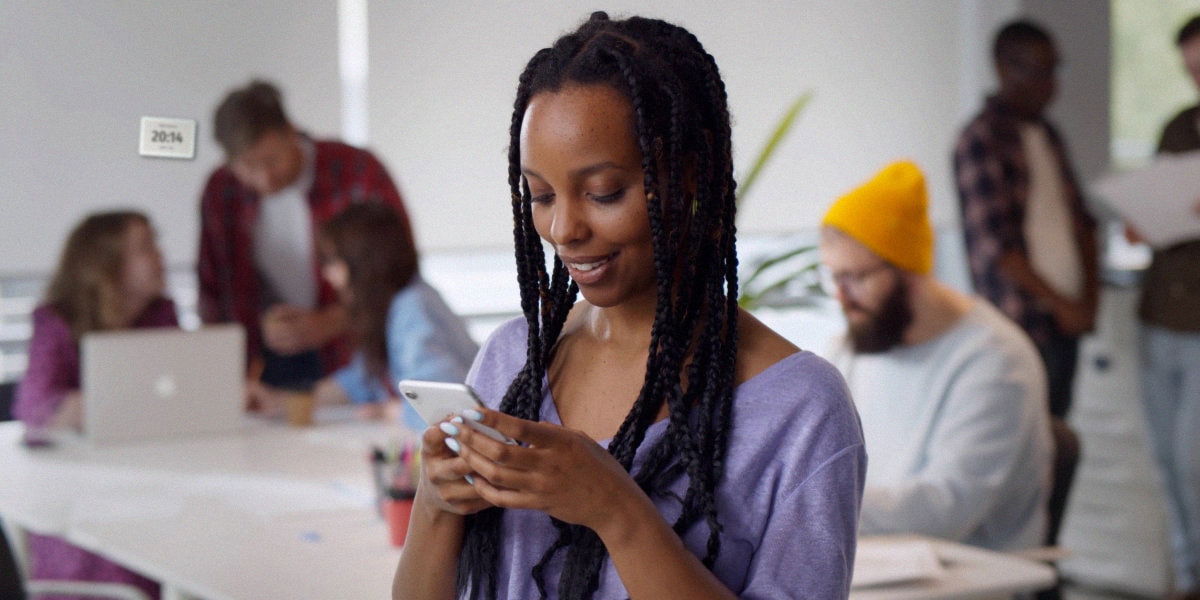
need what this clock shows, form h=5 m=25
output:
h=20 m=14
